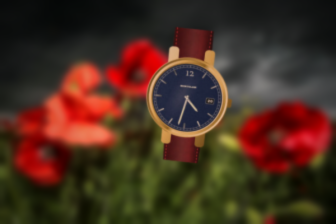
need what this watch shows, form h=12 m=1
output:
h=4 m=32
